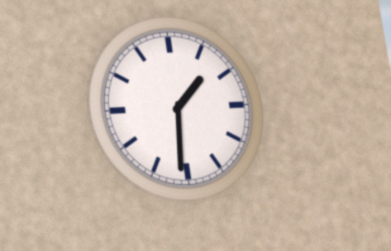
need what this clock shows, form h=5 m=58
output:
h=1 m=31
